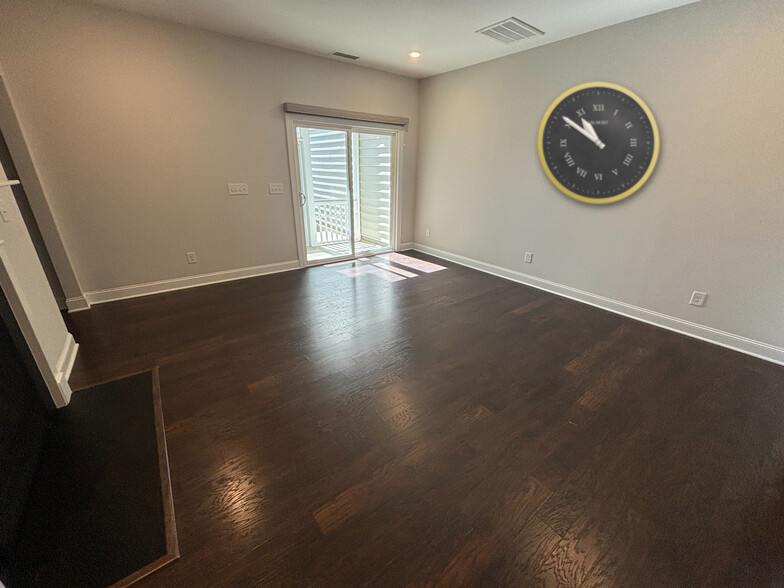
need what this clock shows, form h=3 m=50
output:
h=10 m=51
